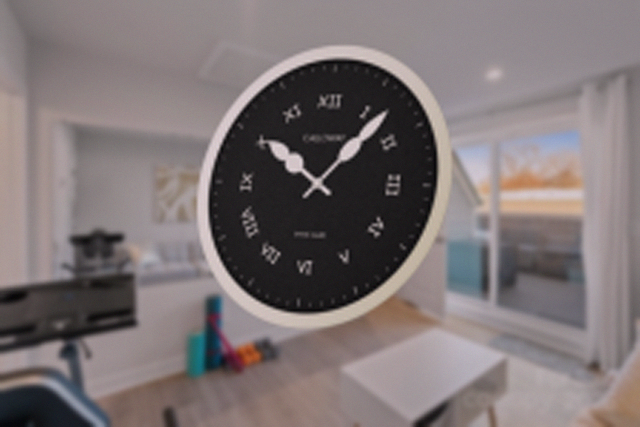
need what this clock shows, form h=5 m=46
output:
h=10 m=7
